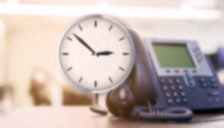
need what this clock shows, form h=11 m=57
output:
h=2 m=52
